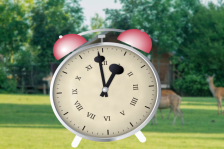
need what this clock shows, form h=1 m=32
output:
h=12 m=59
